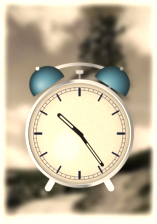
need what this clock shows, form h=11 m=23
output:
h=10 m=24
